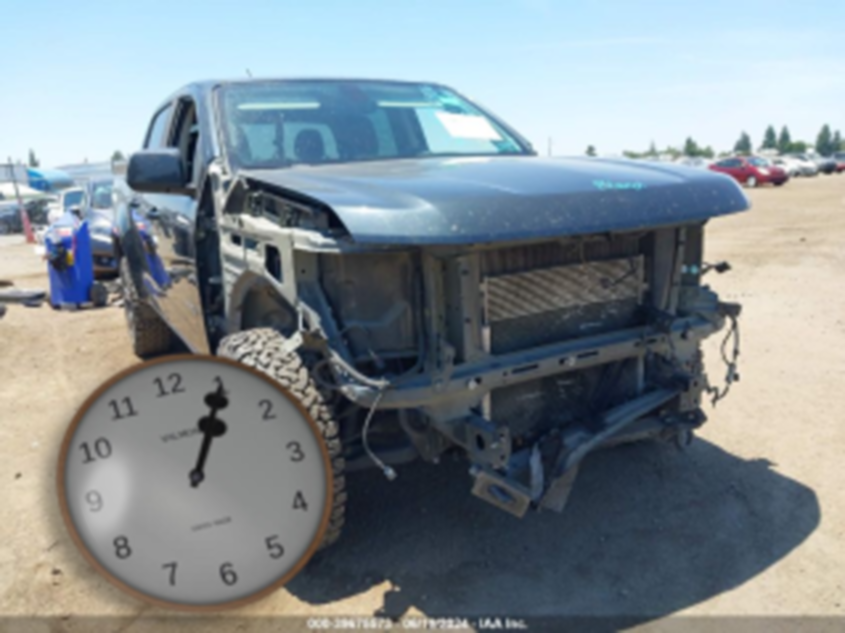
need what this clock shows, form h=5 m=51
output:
h=1 m=5
